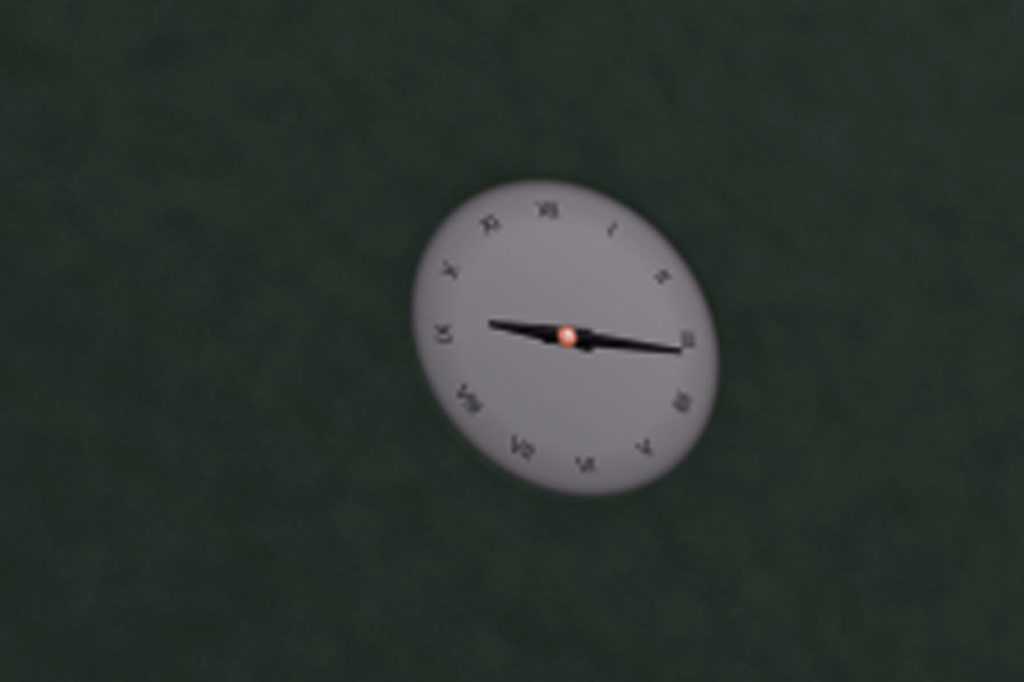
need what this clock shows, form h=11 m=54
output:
h=9 m=16
